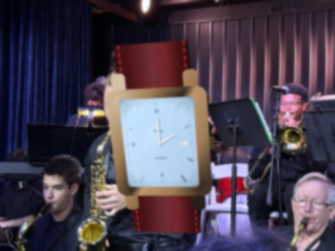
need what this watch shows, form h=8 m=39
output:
h=2 m=0
